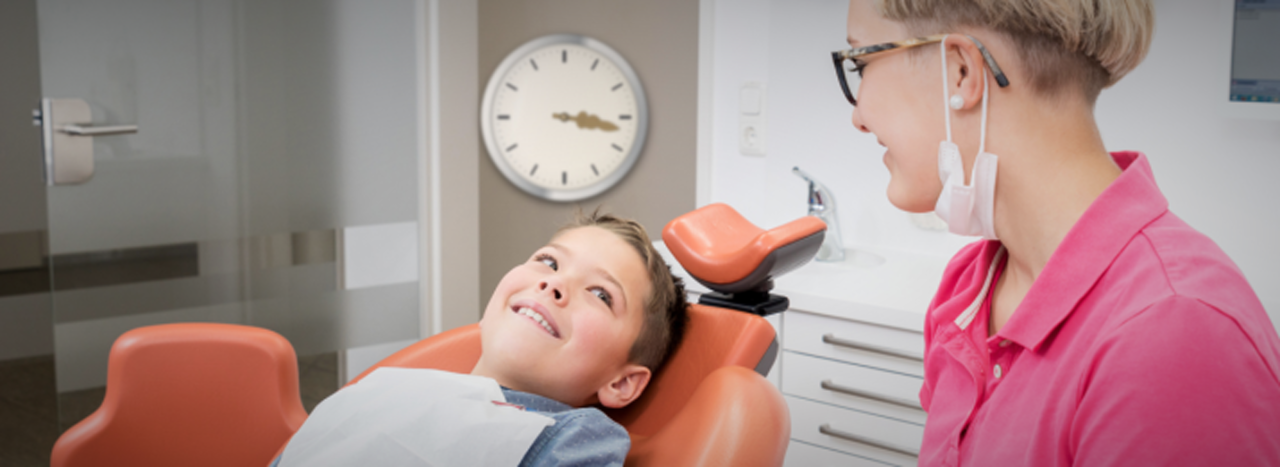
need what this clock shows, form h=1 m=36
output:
h=3 m=17
